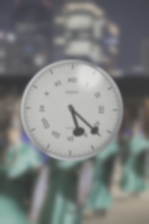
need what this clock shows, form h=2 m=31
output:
h=5 m=22
